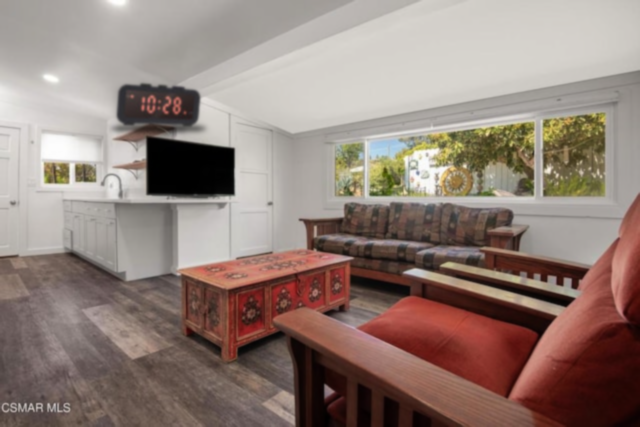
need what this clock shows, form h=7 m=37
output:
h=10 m=28
